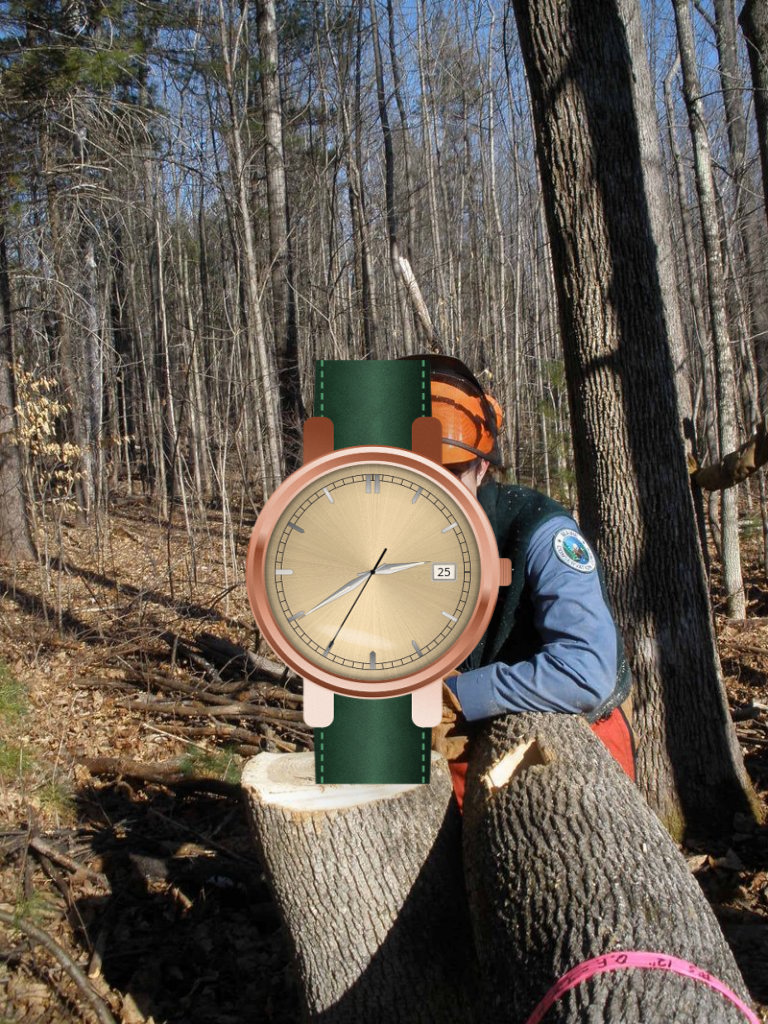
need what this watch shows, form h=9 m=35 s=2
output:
h=2 m=39 s=35
